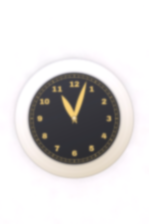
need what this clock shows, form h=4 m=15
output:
h=11 m=3
